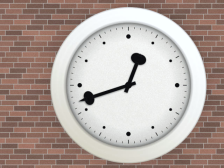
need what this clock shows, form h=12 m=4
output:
h=12 m=42
